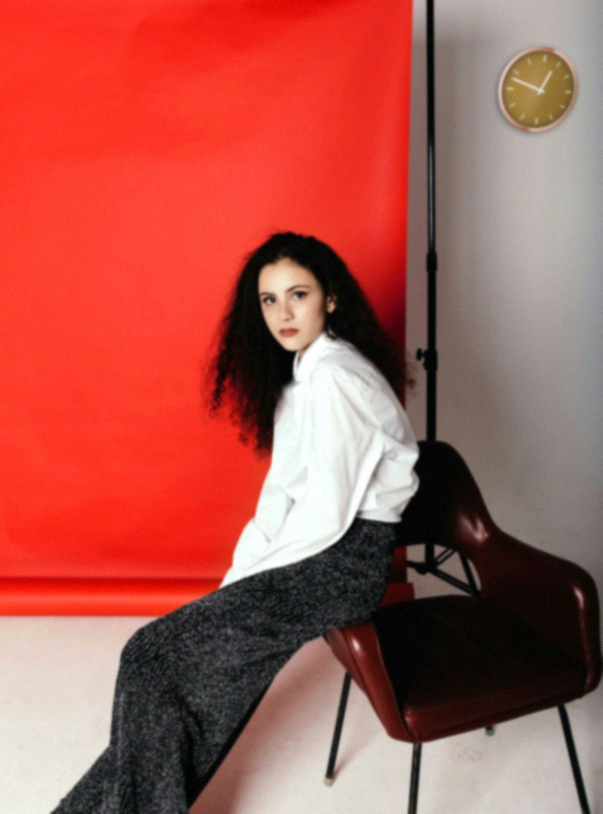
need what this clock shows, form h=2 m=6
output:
h=12 m=48
